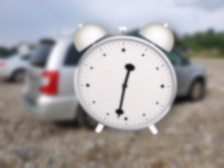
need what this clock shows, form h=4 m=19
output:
h=12 m=32
